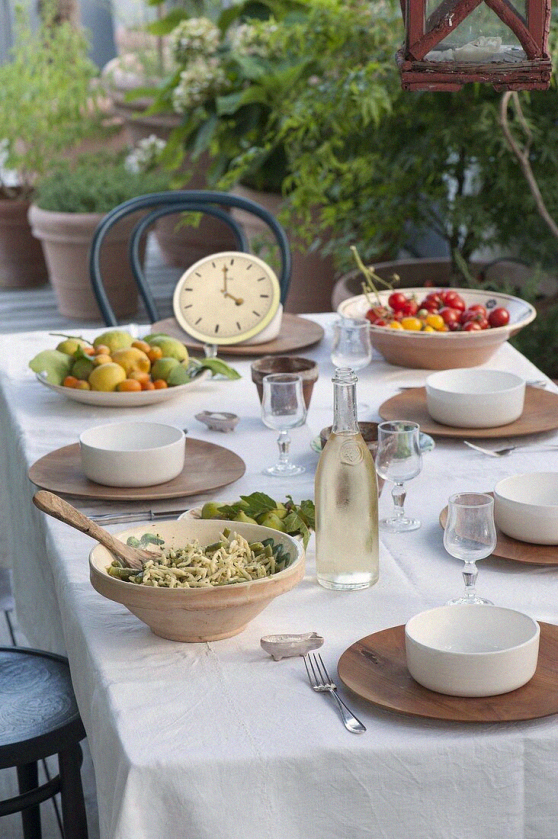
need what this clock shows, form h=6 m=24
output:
h=3 m=58
